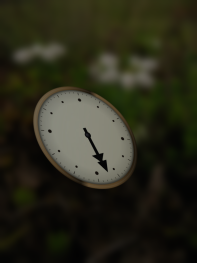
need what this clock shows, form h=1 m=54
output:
h=5 m=27
